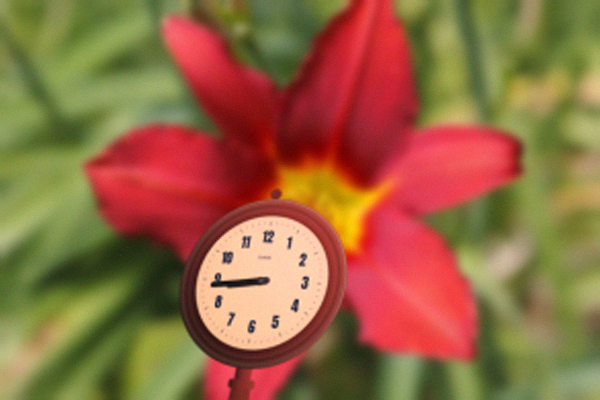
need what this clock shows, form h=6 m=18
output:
h=8 m=44
